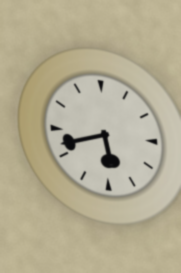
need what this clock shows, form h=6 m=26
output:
h=5 m=42
